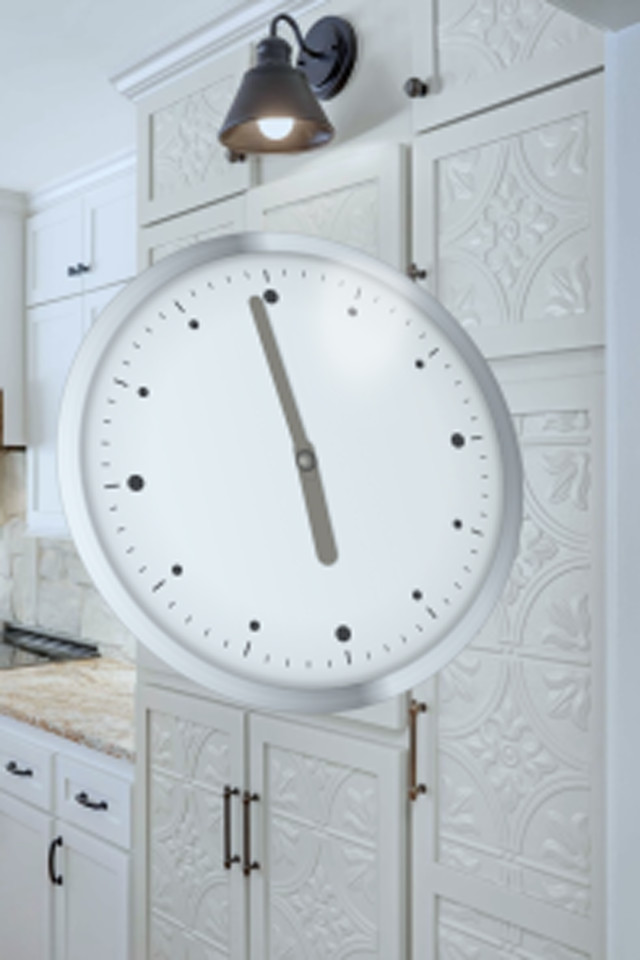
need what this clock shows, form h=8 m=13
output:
h=5 m=59
